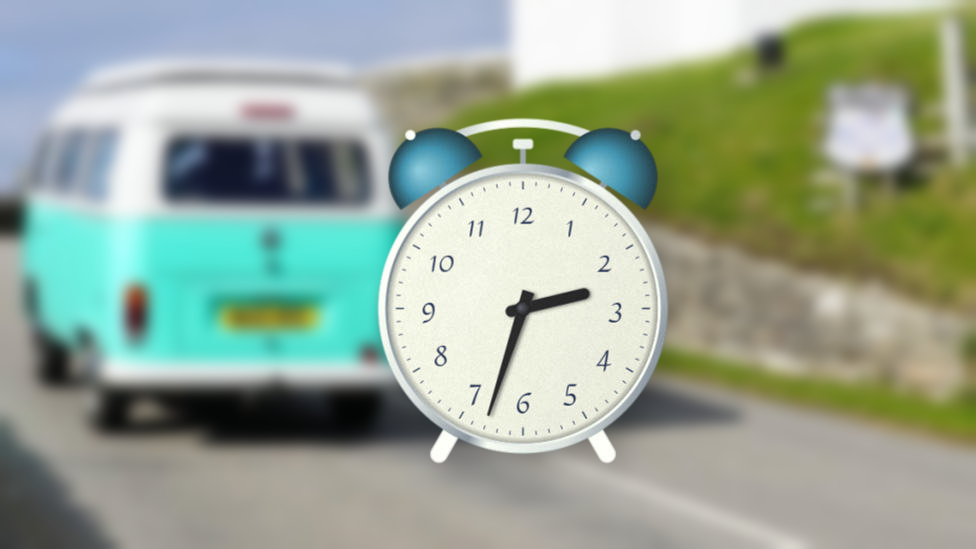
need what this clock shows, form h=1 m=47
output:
h=2 m=33
